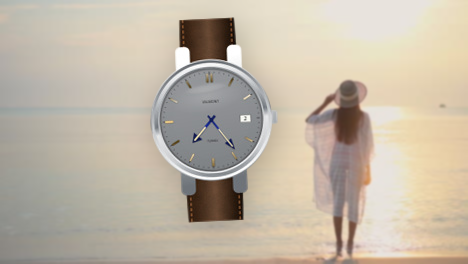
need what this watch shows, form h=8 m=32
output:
h=7 m=24
